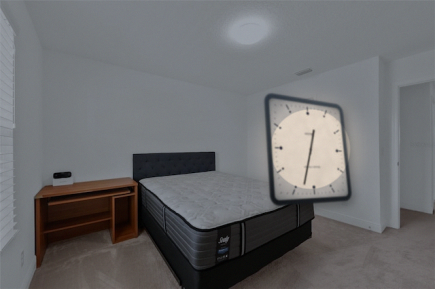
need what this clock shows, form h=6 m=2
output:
h=12 m=33
